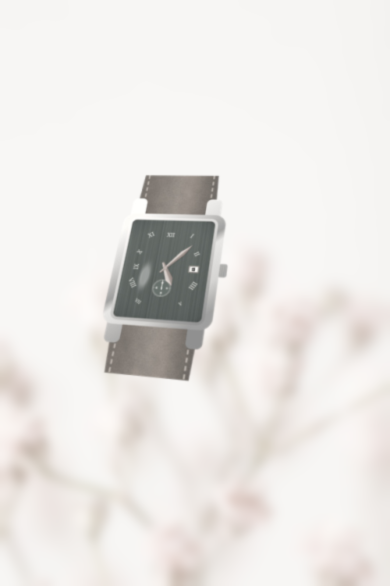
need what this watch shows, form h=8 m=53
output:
h=5 m=7
